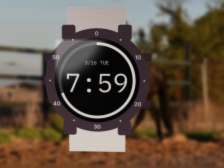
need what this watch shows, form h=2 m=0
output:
h=7 m=59
